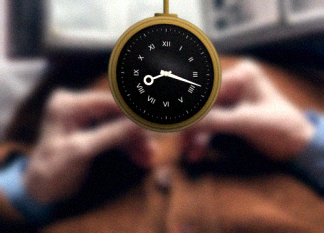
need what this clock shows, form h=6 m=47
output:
h=8 m=18
